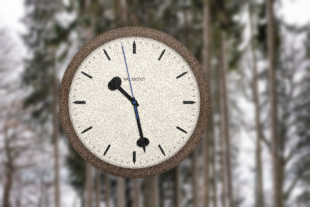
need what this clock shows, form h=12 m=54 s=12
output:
h=10 m=27 s=58
